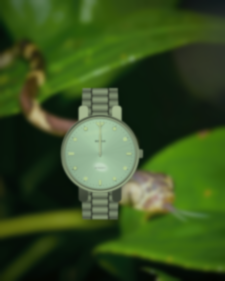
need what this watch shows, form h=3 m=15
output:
h=12 m=0
